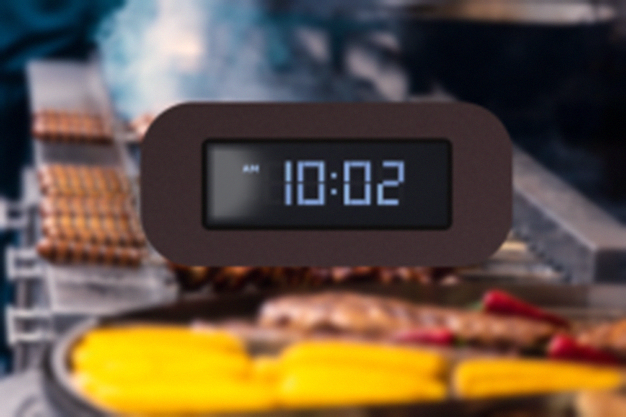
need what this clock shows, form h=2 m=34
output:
h=10 m=2
